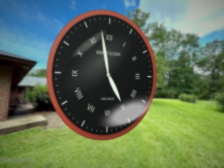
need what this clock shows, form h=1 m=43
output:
h=4 m=58
